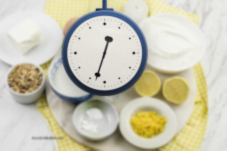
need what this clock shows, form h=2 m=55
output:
h=12 m=33
